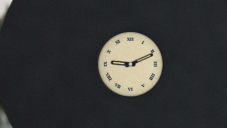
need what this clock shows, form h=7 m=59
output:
h=9 m=11
